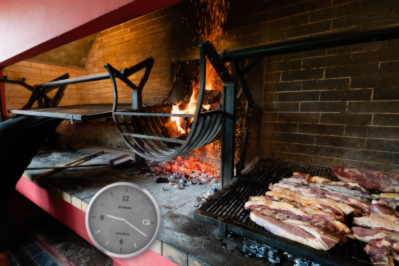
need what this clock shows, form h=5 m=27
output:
h=9 m=20
